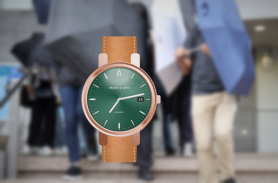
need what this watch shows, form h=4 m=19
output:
h=7 m=13
